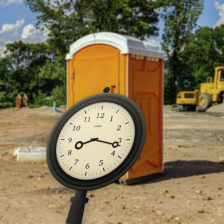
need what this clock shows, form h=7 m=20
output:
h=8 m=17
